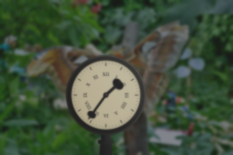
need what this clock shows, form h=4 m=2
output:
h=1 m=36
